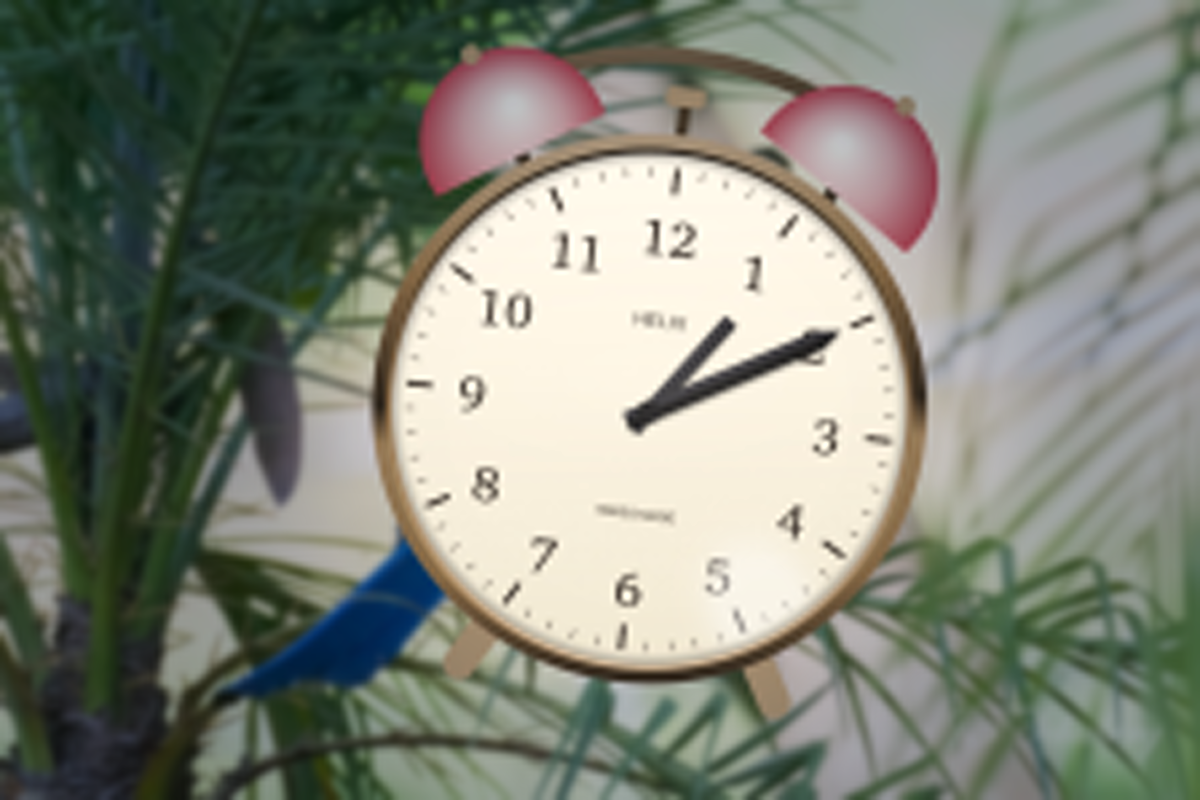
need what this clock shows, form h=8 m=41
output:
h=1 m=10
